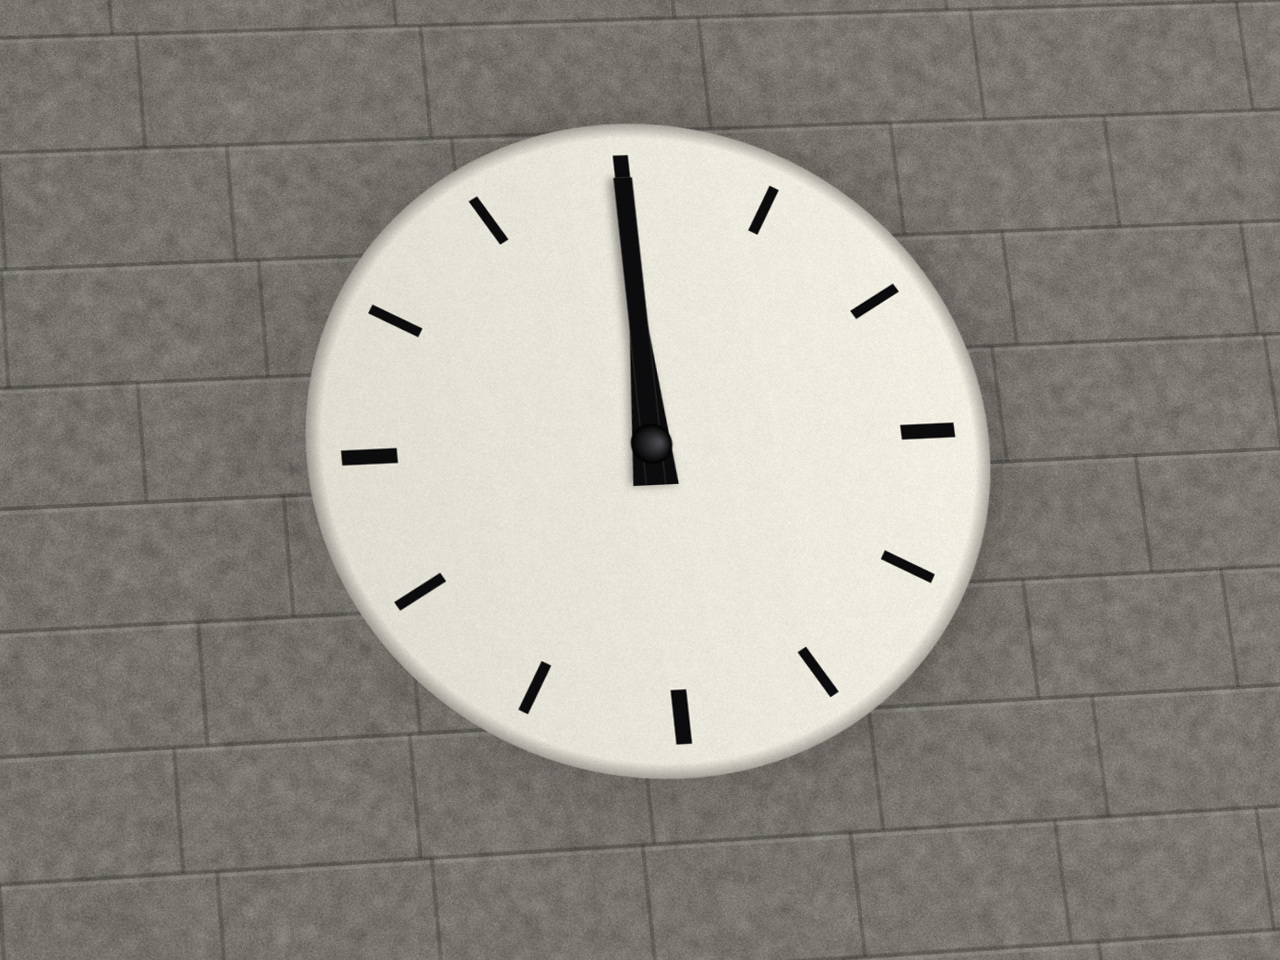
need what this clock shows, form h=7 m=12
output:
h=12 m=0
